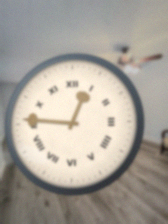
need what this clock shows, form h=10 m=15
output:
h=12 m=46
